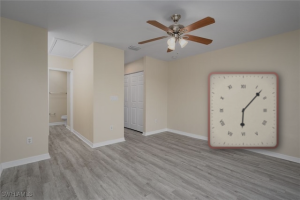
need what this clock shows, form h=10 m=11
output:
h=6 m=7
